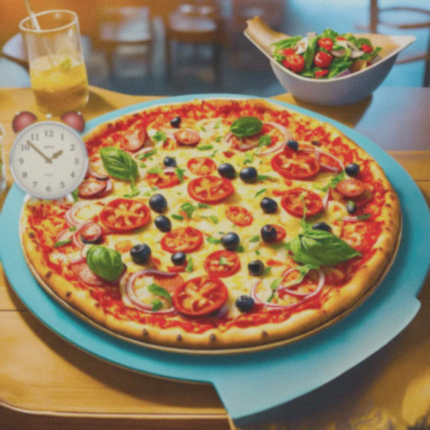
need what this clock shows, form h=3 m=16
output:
h=1 m=52
